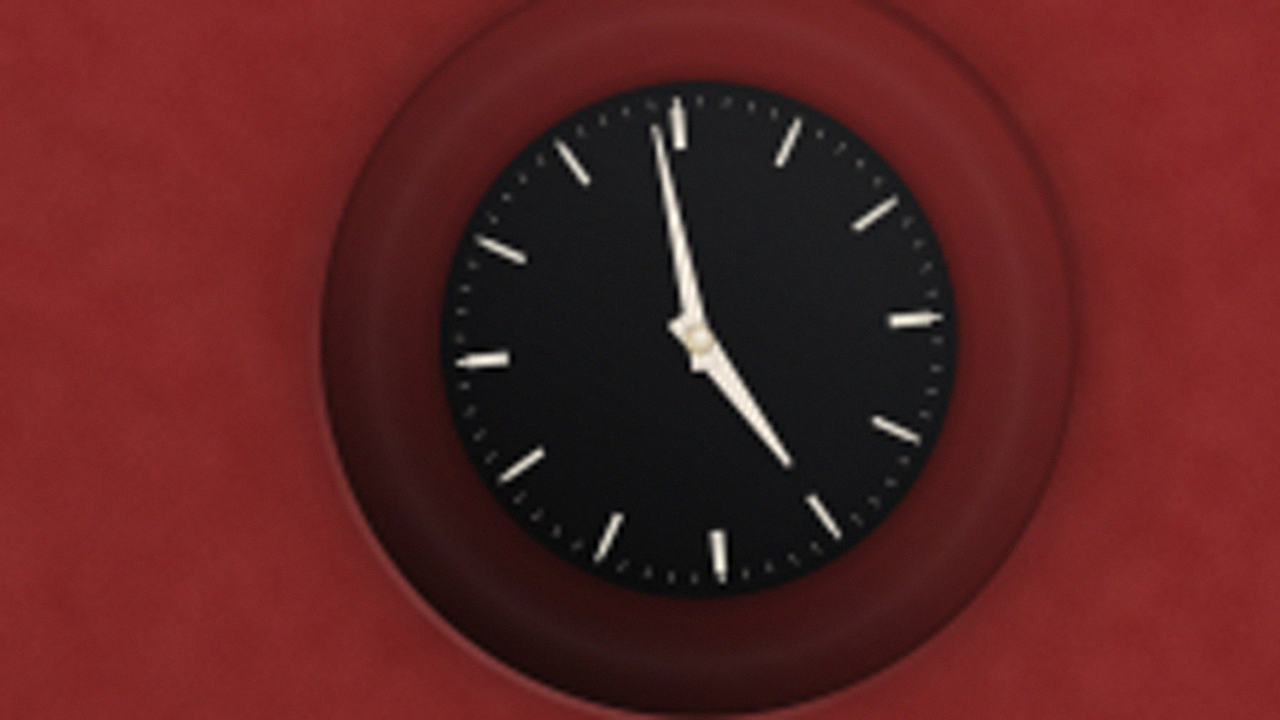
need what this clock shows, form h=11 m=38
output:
h=4 m=59
